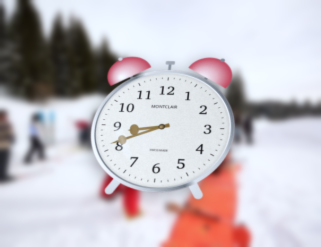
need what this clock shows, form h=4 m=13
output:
h=8 m=41
